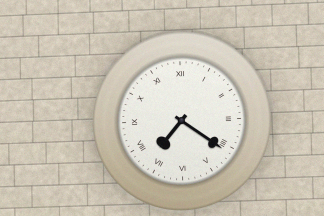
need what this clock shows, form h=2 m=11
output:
h=7 m=21
